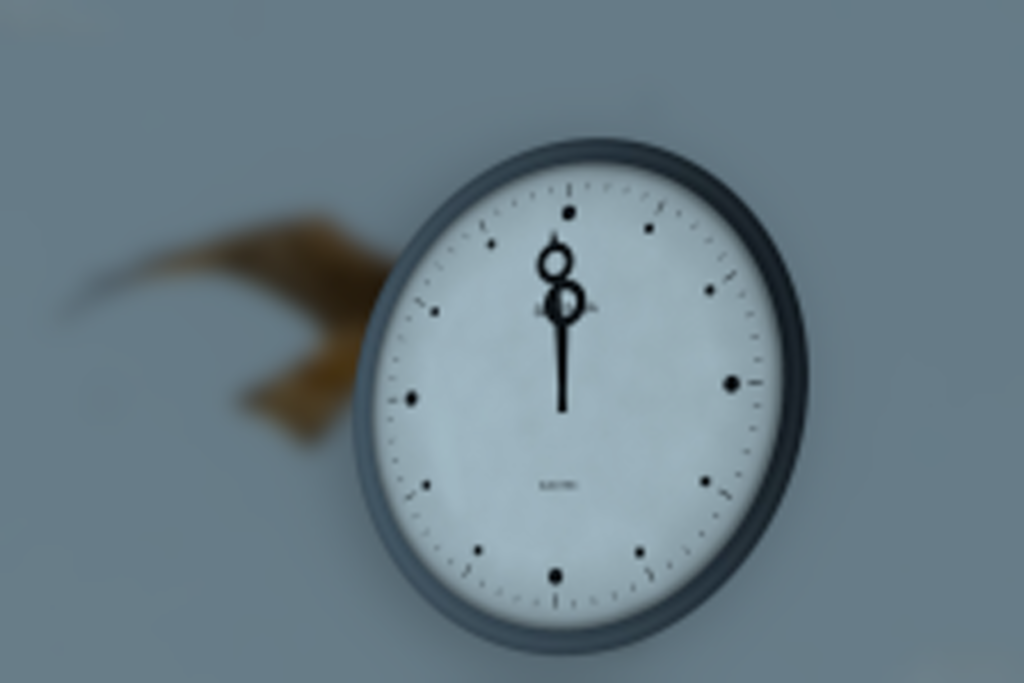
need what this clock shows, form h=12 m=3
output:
h=11 m=59
